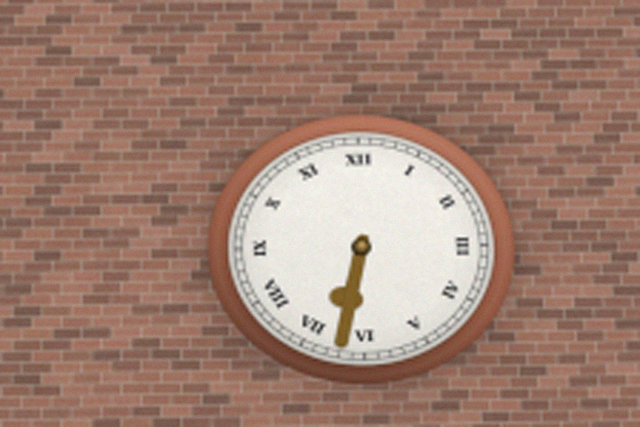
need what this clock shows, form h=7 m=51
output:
h=6 m=32
